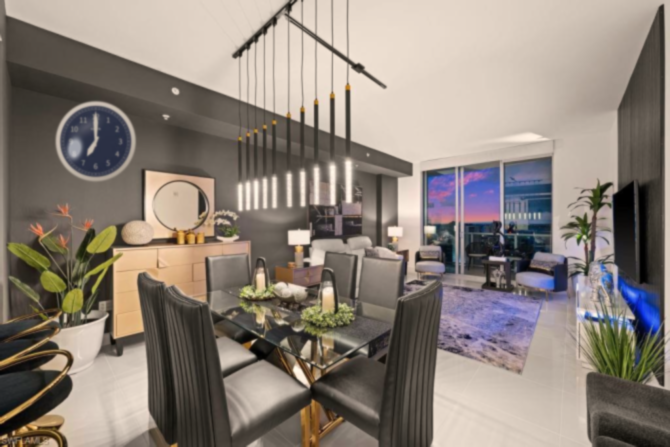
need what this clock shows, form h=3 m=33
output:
h=7 m=0
